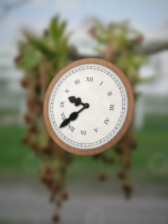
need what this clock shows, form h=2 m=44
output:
h=9 m=38
